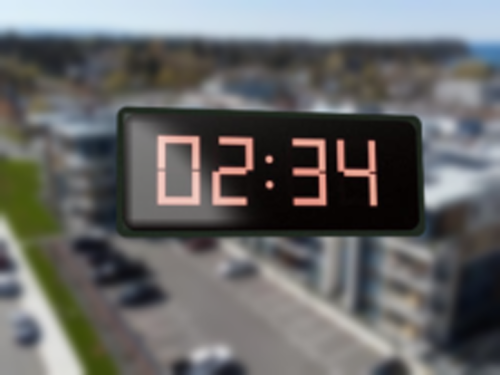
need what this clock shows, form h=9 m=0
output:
h=2 m=34
